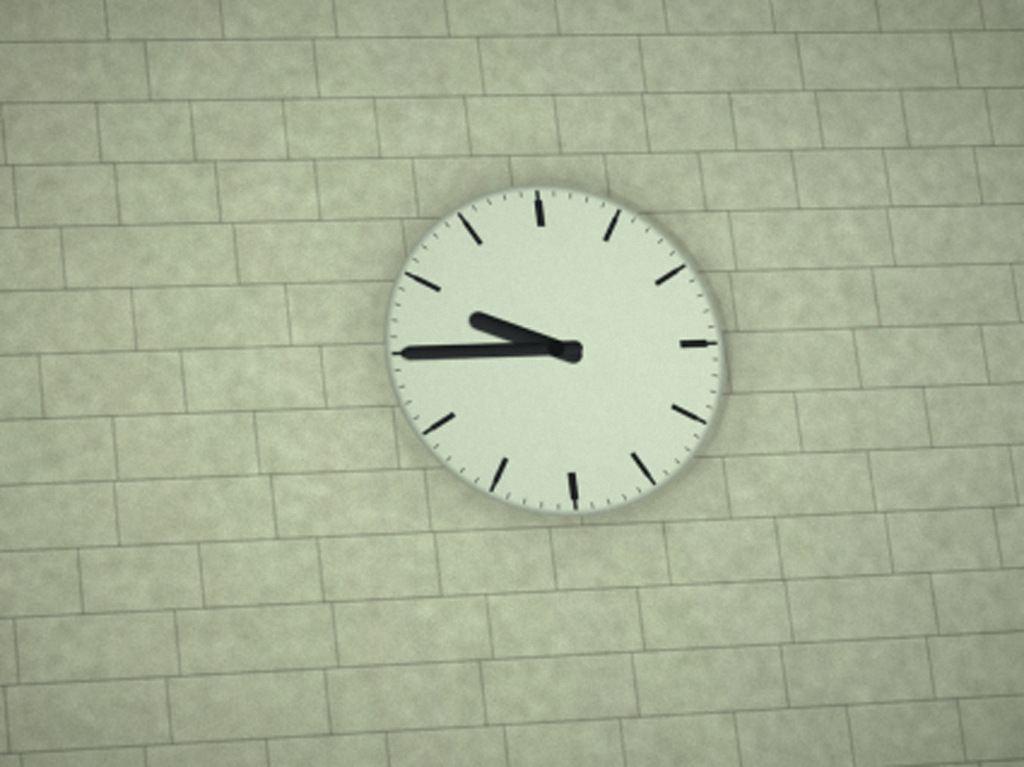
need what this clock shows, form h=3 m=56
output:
h=9 m=45
